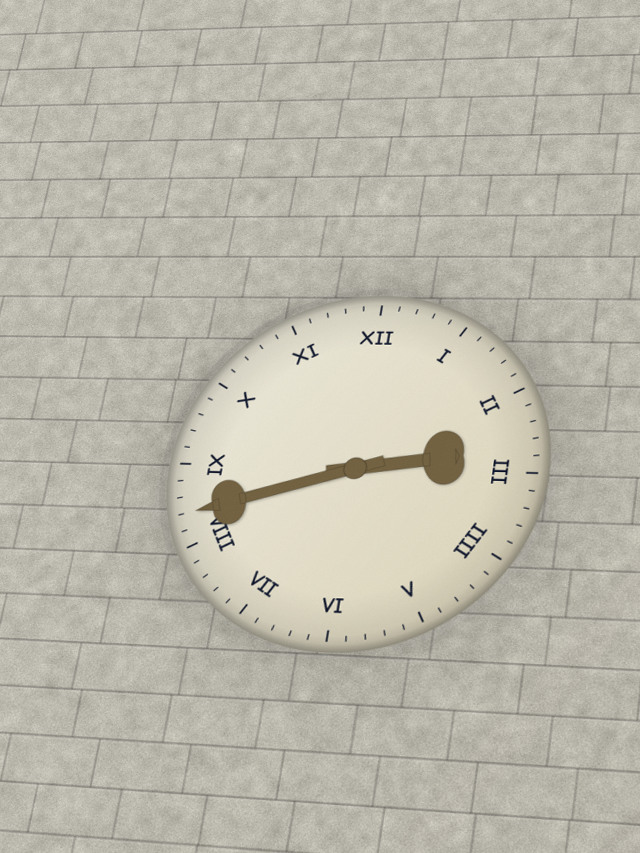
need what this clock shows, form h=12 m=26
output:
h=2 m=42
